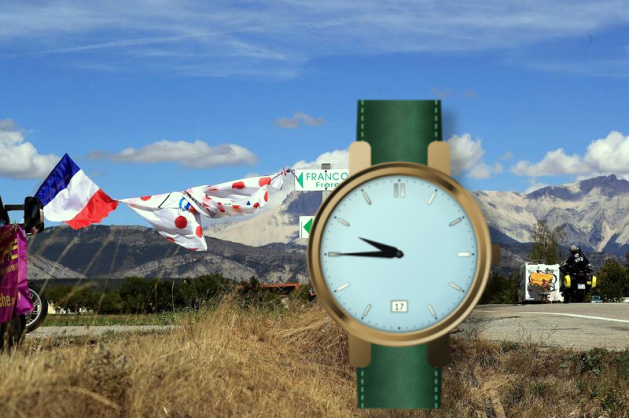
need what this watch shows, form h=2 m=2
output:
h=9 m=45
